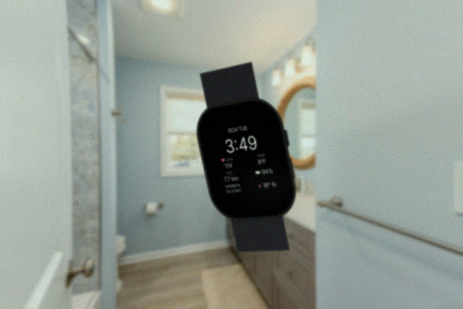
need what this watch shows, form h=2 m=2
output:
h=3 m=49
